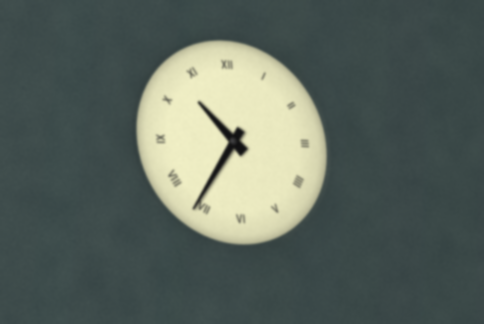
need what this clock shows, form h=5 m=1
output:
h=10 m=36
